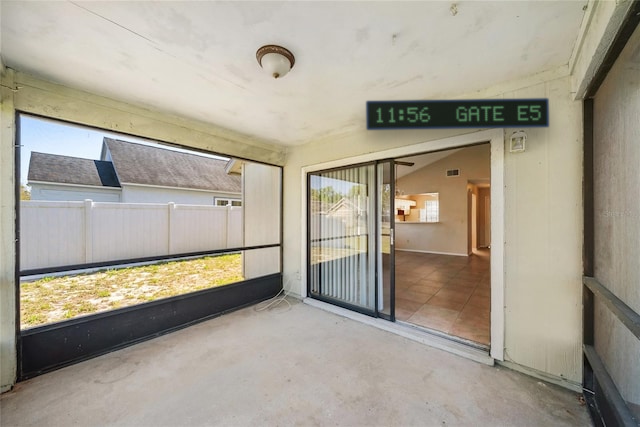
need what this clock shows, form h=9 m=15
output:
h=11 m=56
